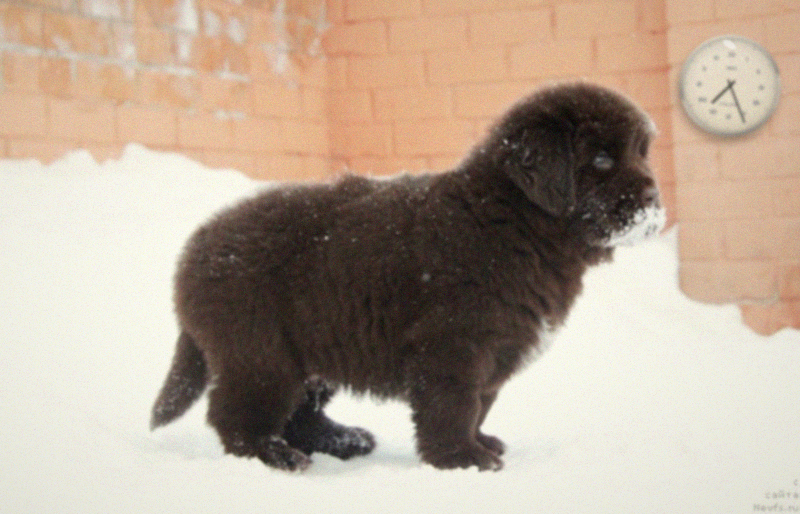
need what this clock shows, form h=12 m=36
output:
h=7 m=26
